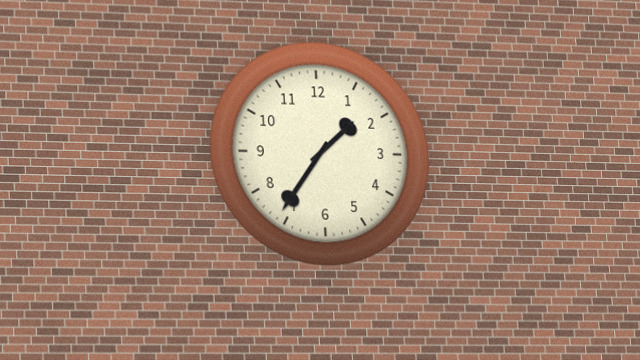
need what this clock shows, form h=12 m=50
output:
h=1 m=36
